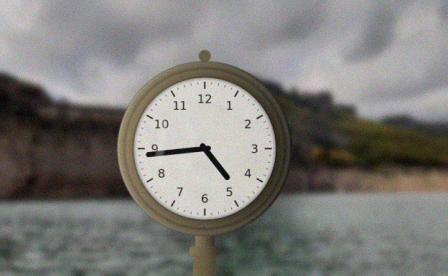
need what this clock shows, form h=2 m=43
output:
h=4 m=44
